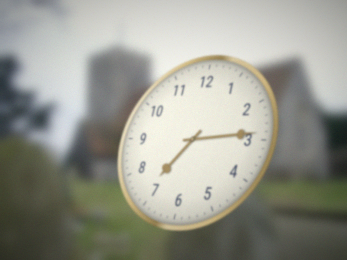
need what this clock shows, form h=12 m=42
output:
h=7 m=14
